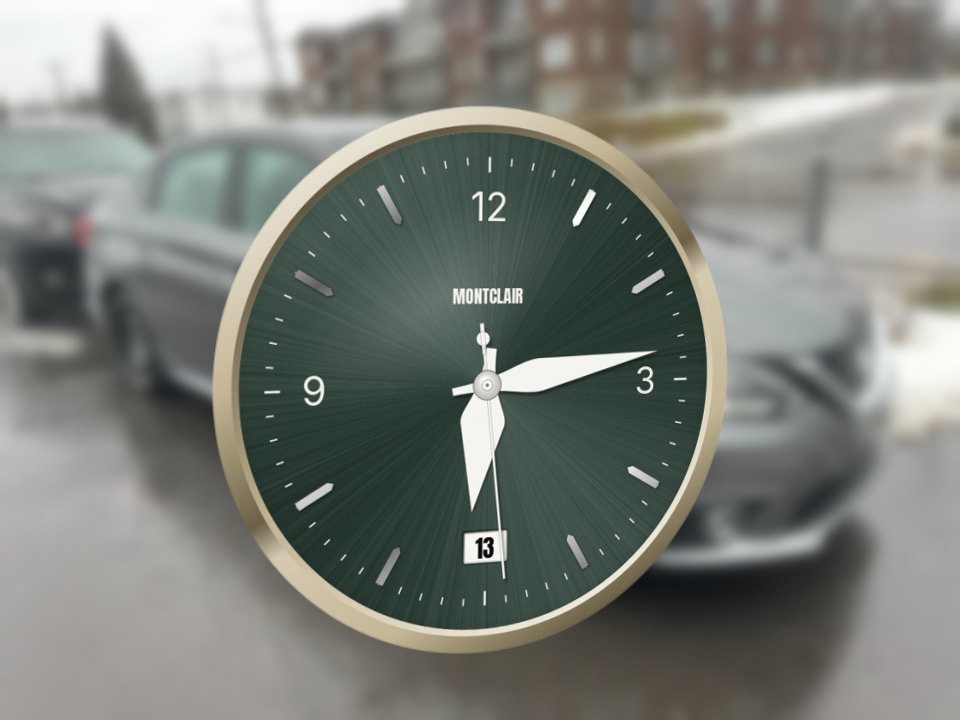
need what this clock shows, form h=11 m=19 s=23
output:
h=6 m=13 s=29
